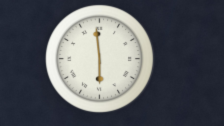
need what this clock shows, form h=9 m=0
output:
h=5 m=59
